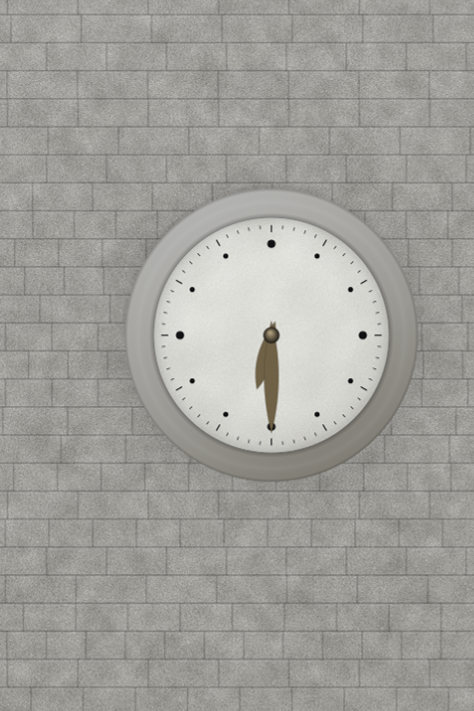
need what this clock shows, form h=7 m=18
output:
h=6 m=30
